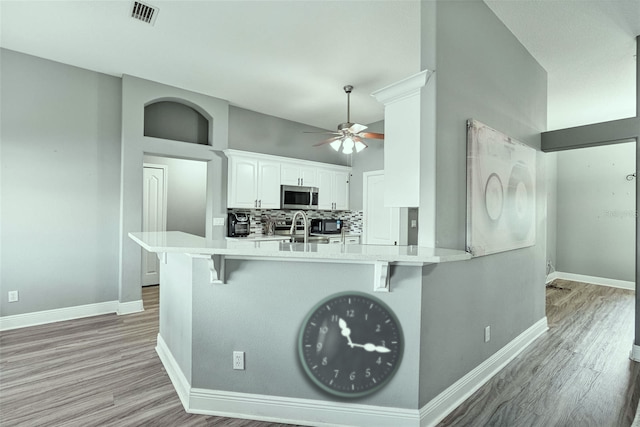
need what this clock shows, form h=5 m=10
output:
h=11 m=17
